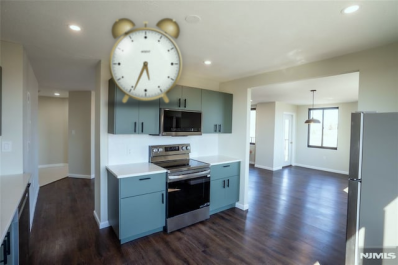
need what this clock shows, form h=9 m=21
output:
h=5 m=34
